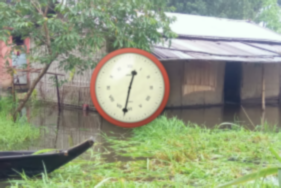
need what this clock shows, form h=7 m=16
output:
h=12 m=32
